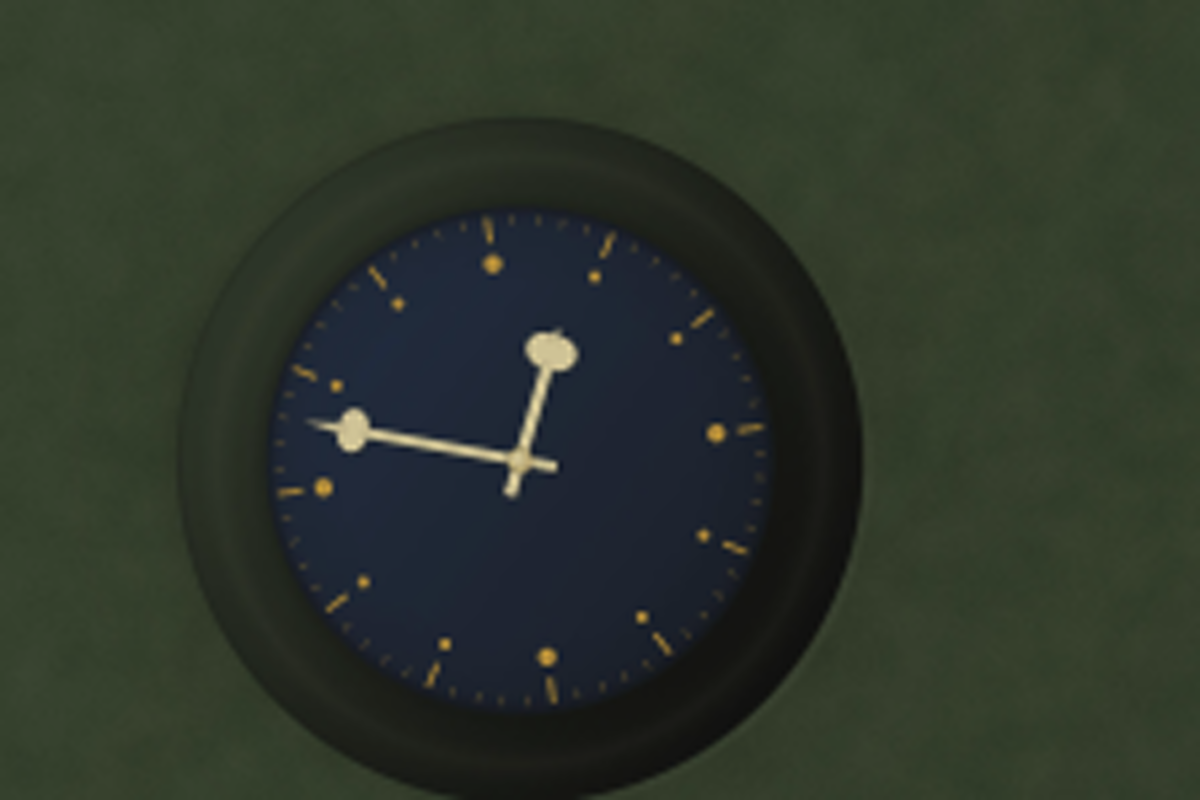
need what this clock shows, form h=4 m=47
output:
h=12 m=48
